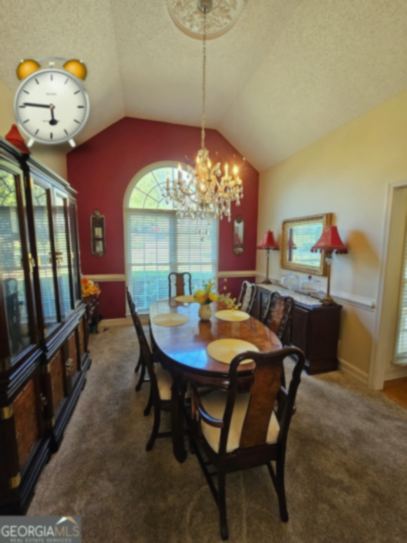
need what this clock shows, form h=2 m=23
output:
h=5 m=46
